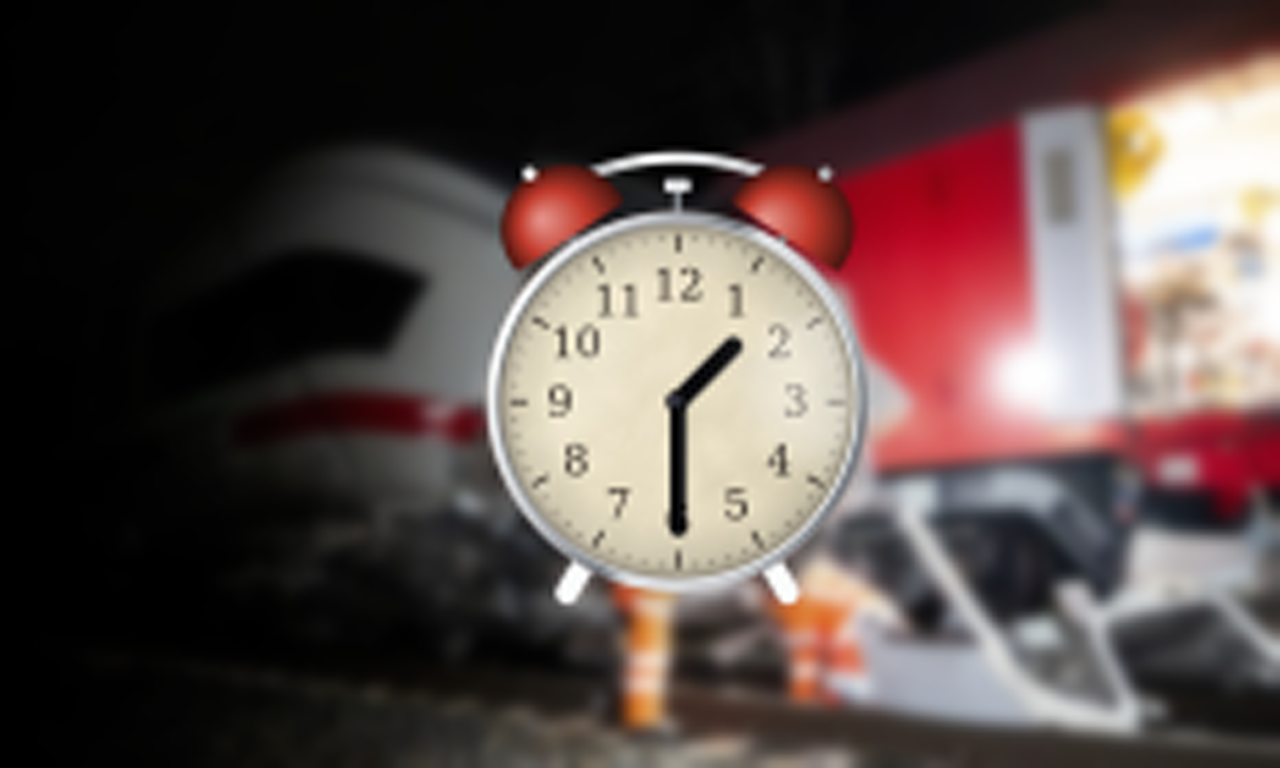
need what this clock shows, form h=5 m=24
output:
h=1 m=30
